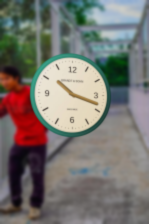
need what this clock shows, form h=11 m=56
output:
h=10 m=18
